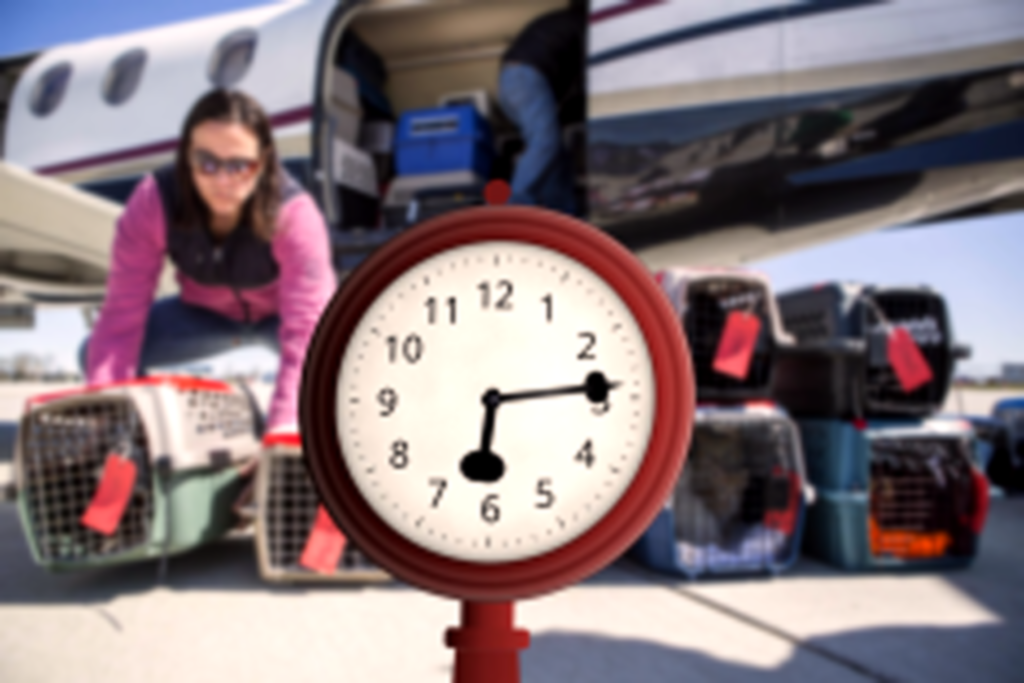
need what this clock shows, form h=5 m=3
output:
h=6 m=14
